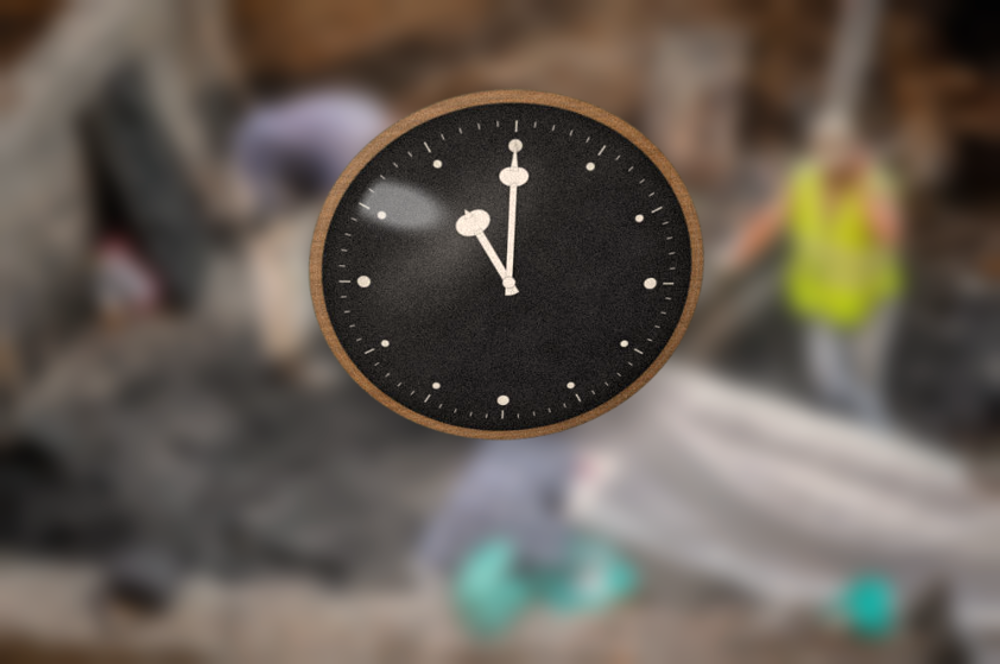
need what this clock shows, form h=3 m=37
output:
h=11 m=0
